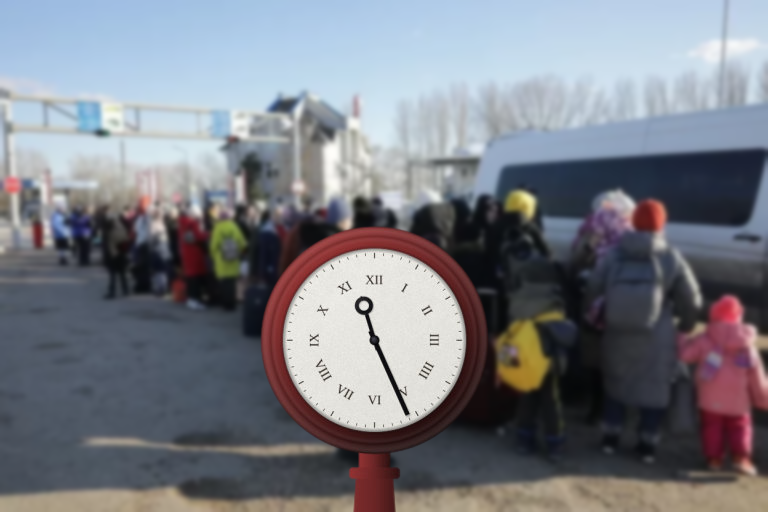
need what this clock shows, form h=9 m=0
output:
h=11 m=26
